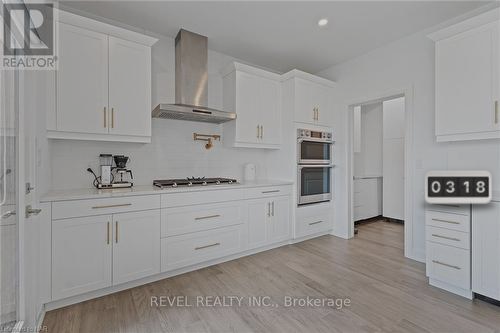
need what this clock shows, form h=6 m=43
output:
h=3 m=18
